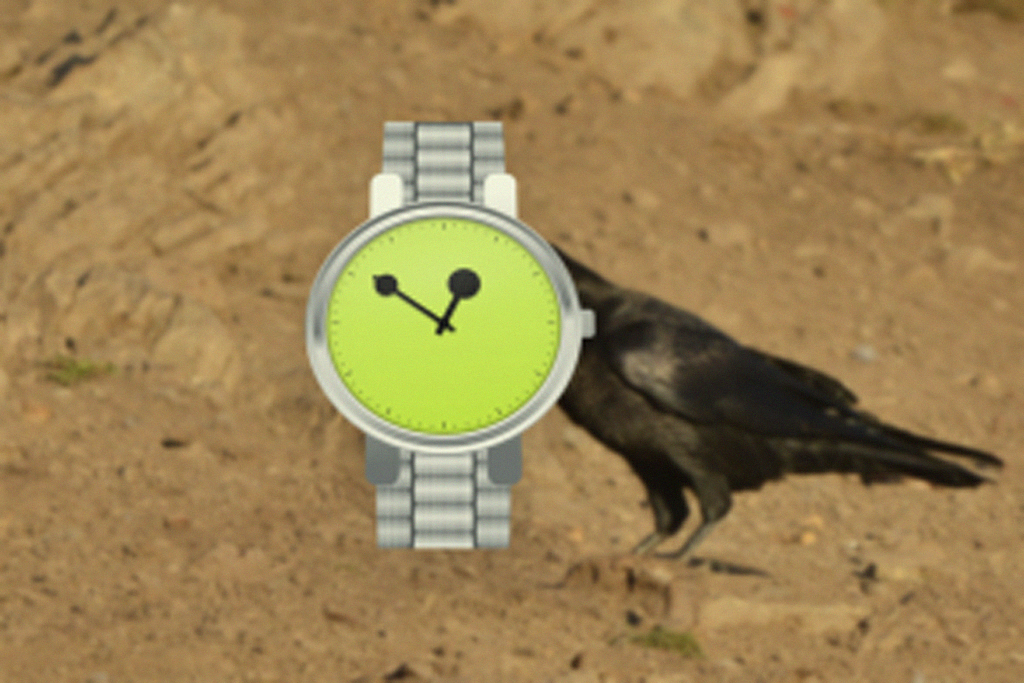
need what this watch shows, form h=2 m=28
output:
h=12 m=51
